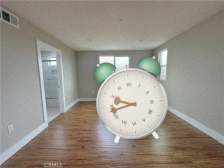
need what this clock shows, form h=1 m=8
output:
h=9 m=43
